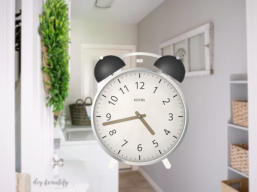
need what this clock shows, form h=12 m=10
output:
h=4 m=43
